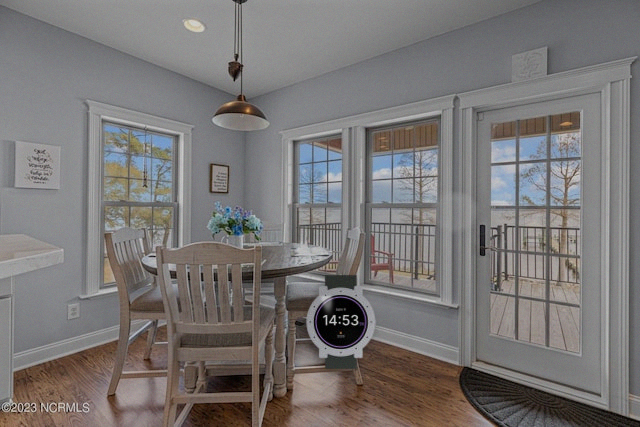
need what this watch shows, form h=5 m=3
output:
h=14 m=53
